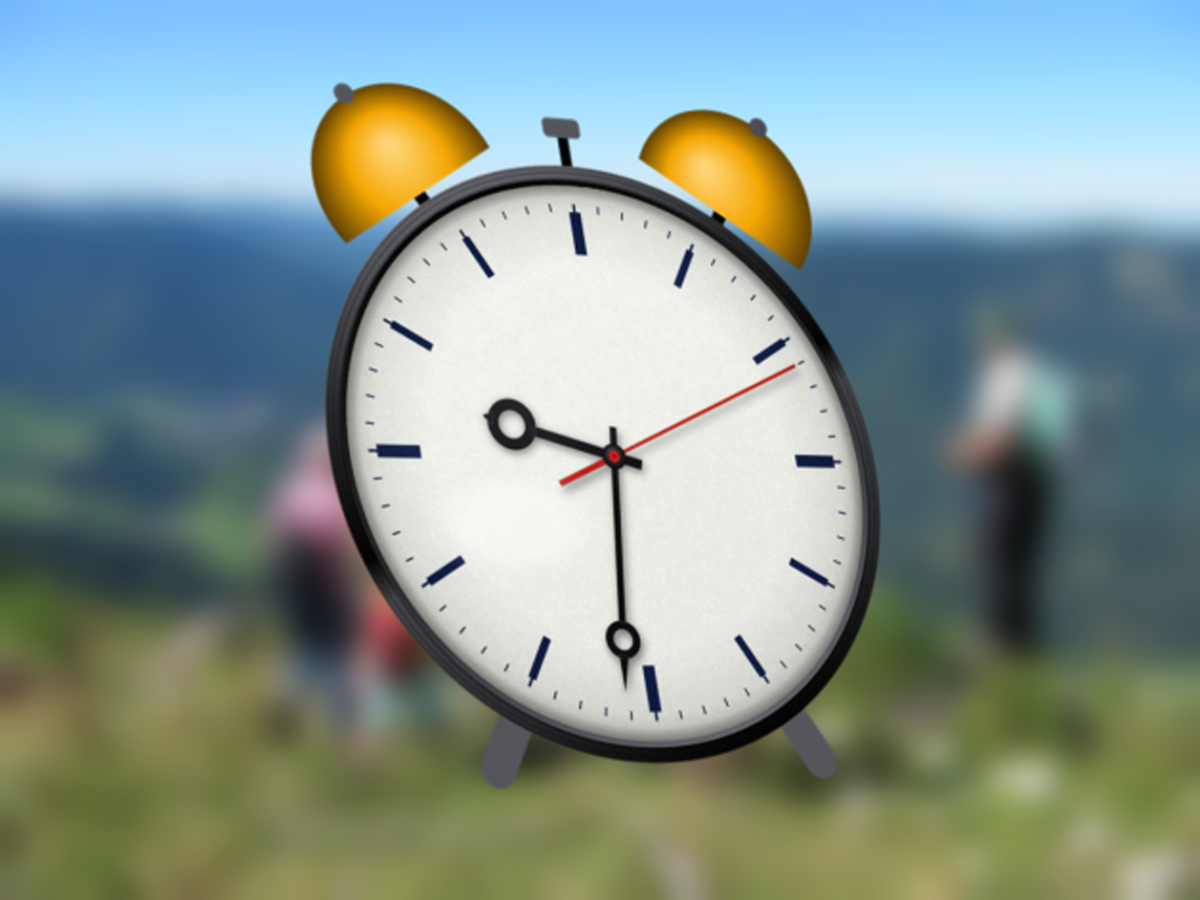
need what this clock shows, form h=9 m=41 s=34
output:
h=9 m=31 s=11
